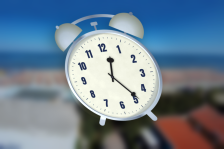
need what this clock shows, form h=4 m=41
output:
h=12 m=24
